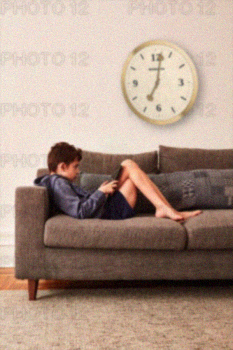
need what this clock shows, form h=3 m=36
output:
h=7 m=2
